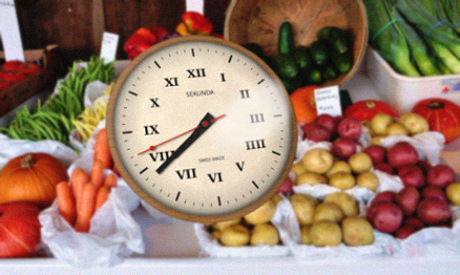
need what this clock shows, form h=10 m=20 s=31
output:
h=7 m=38 s=42
